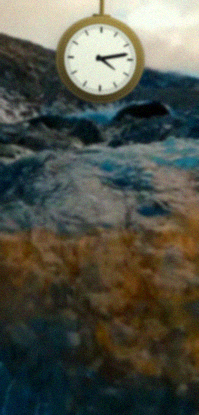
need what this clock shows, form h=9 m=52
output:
h=4 m=13
